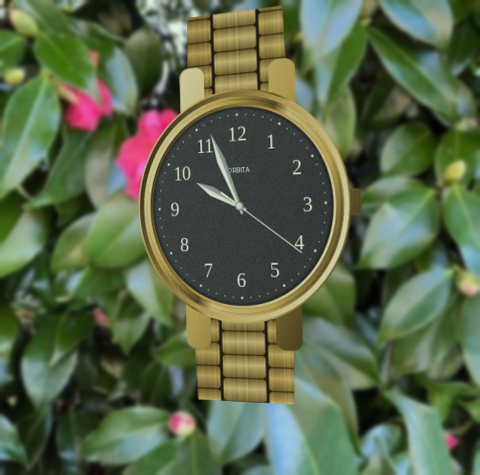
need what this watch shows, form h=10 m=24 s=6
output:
h=9 m=56 s=21
